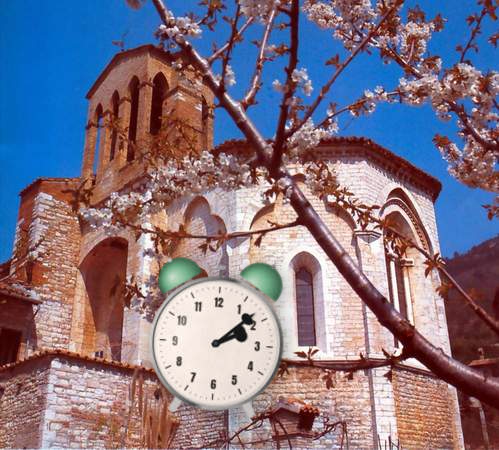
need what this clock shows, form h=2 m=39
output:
h=2 m=8
